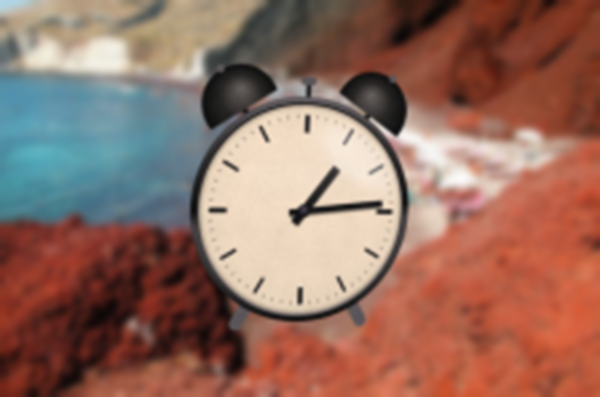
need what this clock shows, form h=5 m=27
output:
h=1 m=14
